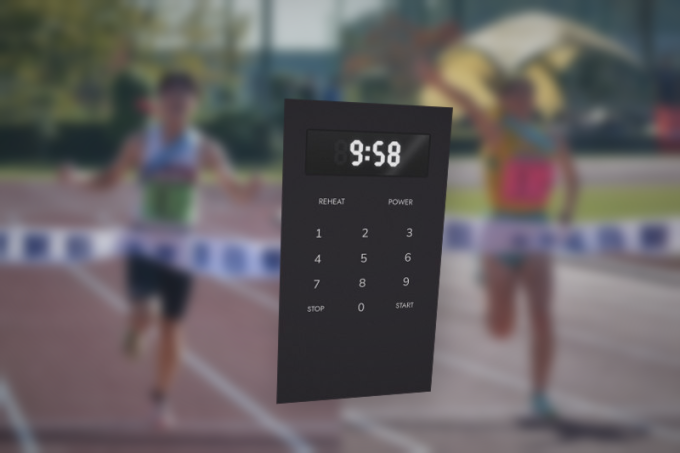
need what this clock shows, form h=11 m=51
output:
h=9 m=58
